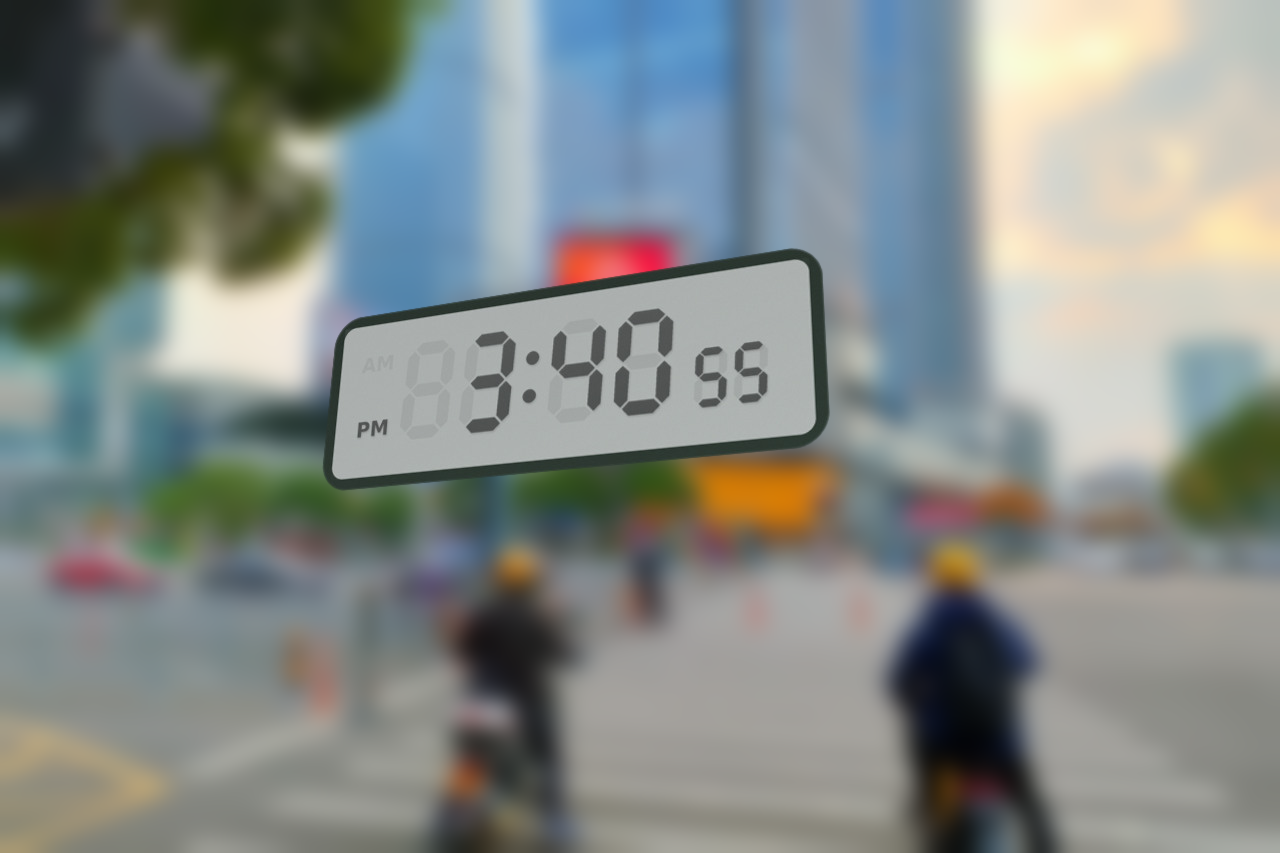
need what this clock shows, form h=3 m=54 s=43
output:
h=3 m=40 s=55
